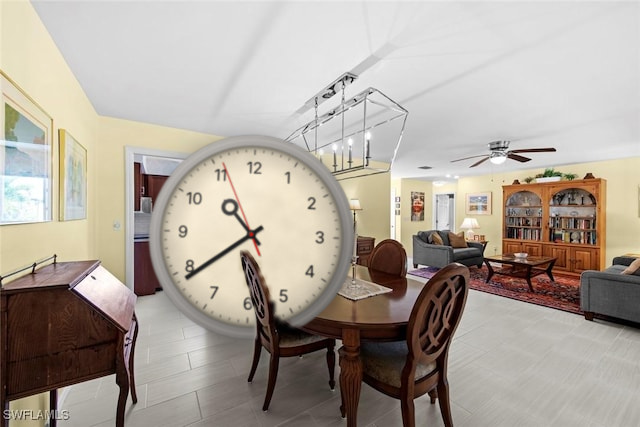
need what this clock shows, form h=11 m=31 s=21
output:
h=10 m=38 s=56
